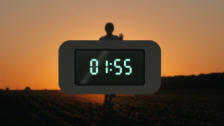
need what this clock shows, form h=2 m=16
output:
h=1 m=55
